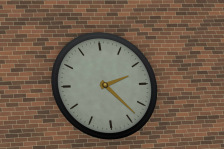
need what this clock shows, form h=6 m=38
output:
h=2 m=23
